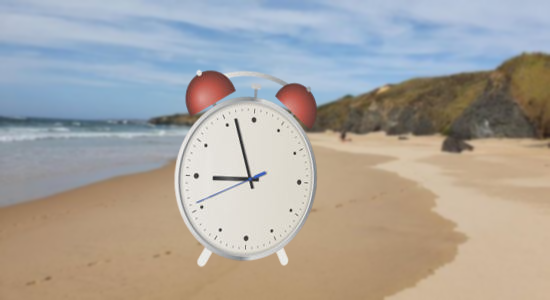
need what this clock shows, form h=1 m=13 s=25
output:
h=8 m=56 s=41
